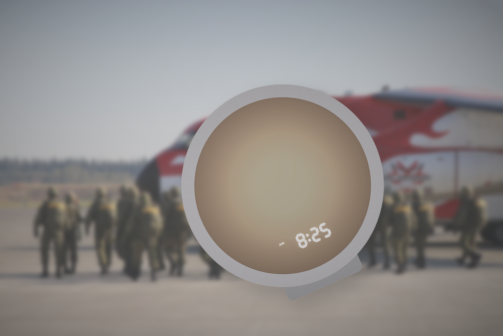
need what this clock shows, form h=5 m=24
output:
h=8 m=25
